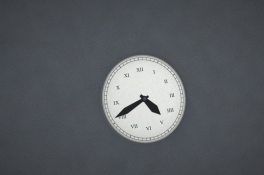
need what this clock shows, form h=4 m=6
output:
h=4 m=41
